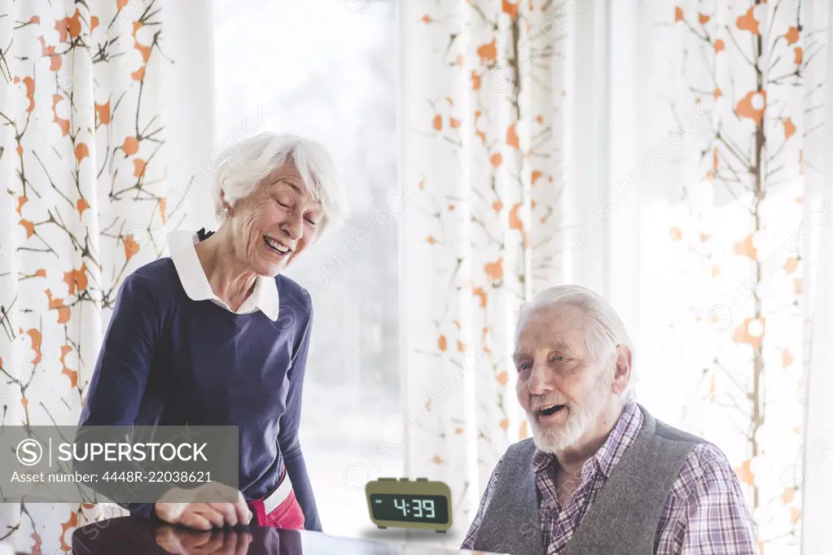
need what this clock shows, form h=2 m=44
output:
h=4 m=39
